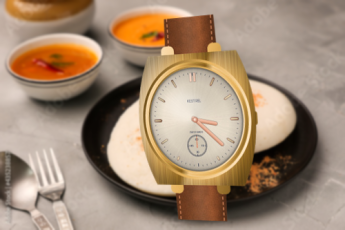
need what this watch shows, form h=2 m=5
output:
h=3 m=22
